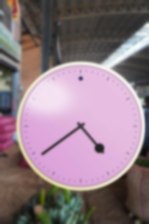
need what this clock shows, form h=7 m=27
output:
h=4 m=39
